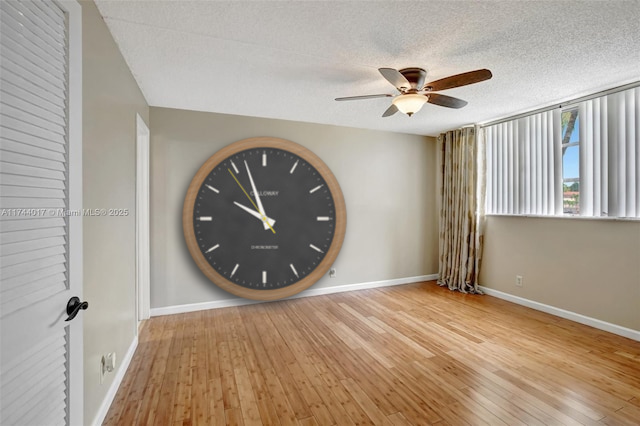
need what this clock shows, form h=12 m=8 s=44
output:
h=9 m=56 s=54
